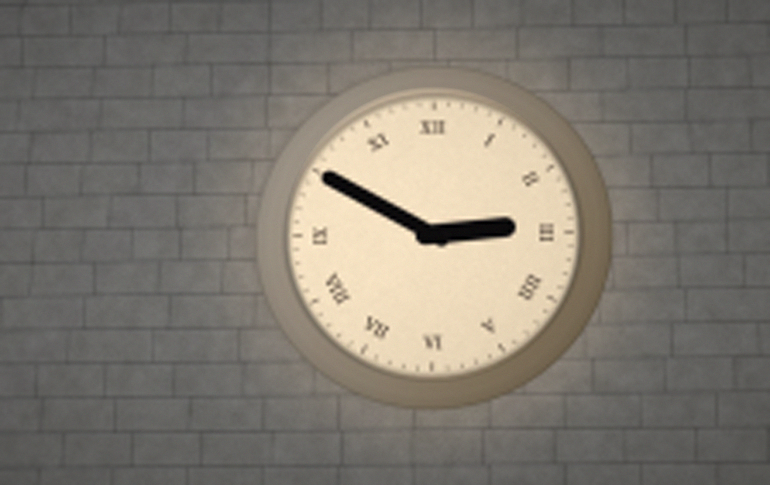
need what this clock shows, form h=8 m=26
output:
h=2 m=50
